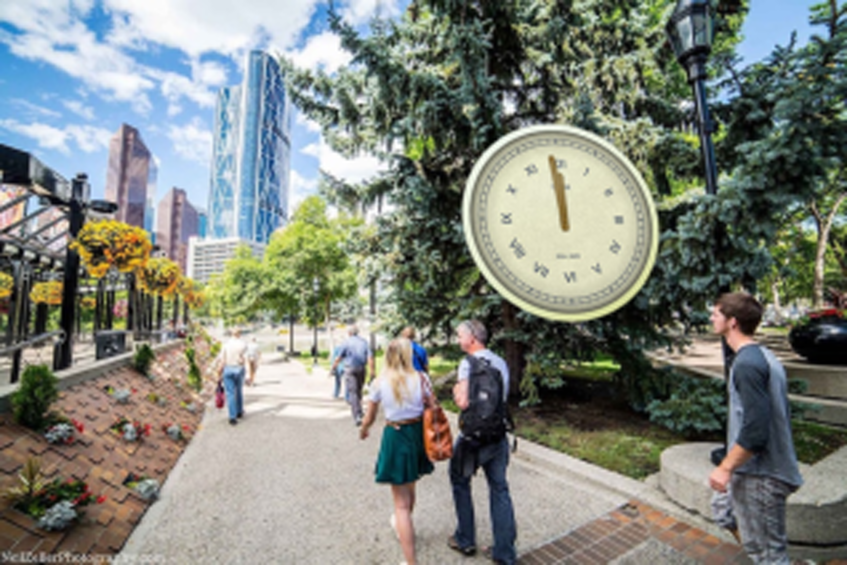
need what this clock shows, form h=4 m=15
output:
h=11 m=59
